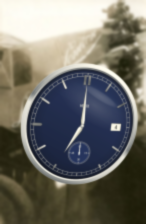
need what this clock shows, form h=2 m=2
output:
h=7 m=0
